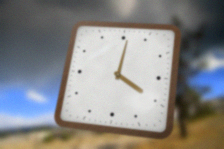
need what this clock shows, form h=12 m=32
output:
h=4 m=1
